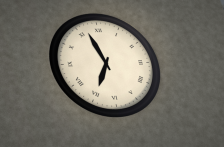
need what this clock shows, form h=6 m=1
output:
h=6 m=57
